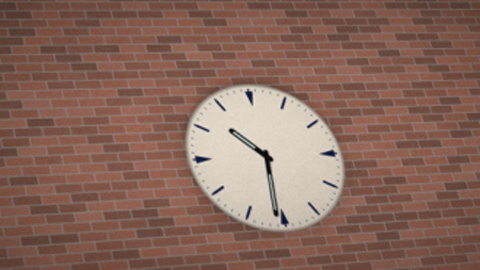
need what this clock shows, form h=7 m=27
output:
h=10 m=31
